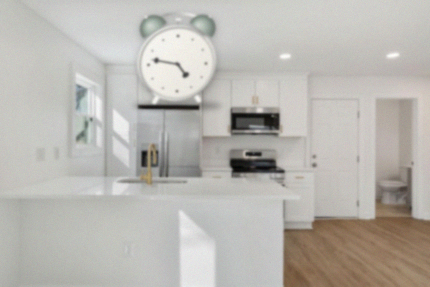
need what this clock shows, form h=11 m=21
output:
h=4 m=47
